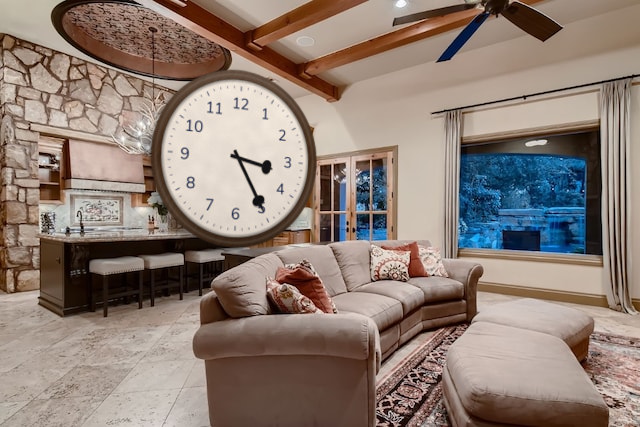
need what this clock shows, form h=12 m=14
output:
h=3 m=25
